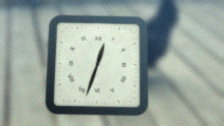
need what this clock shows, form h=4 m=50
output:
h=12 m=33
